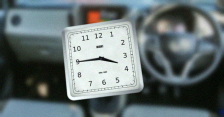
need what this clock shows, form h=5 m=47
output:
h=3 m=45
